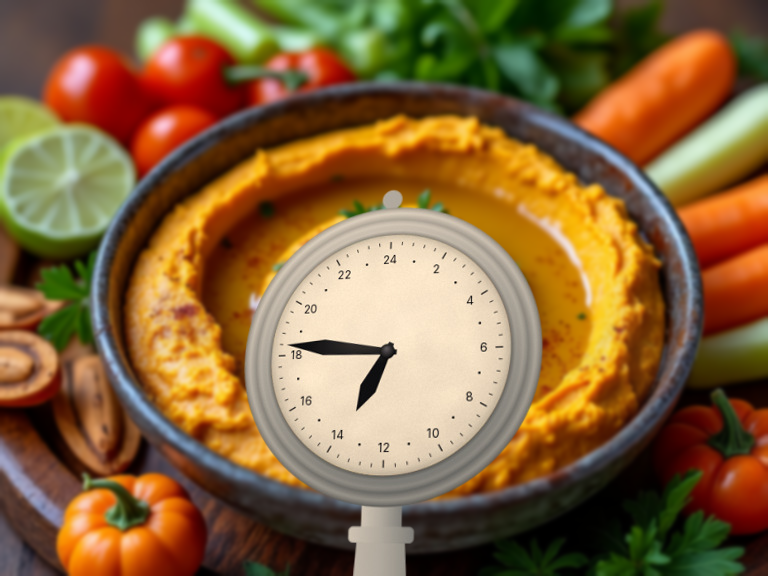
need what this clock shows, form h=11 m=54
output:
h=13 m=46
